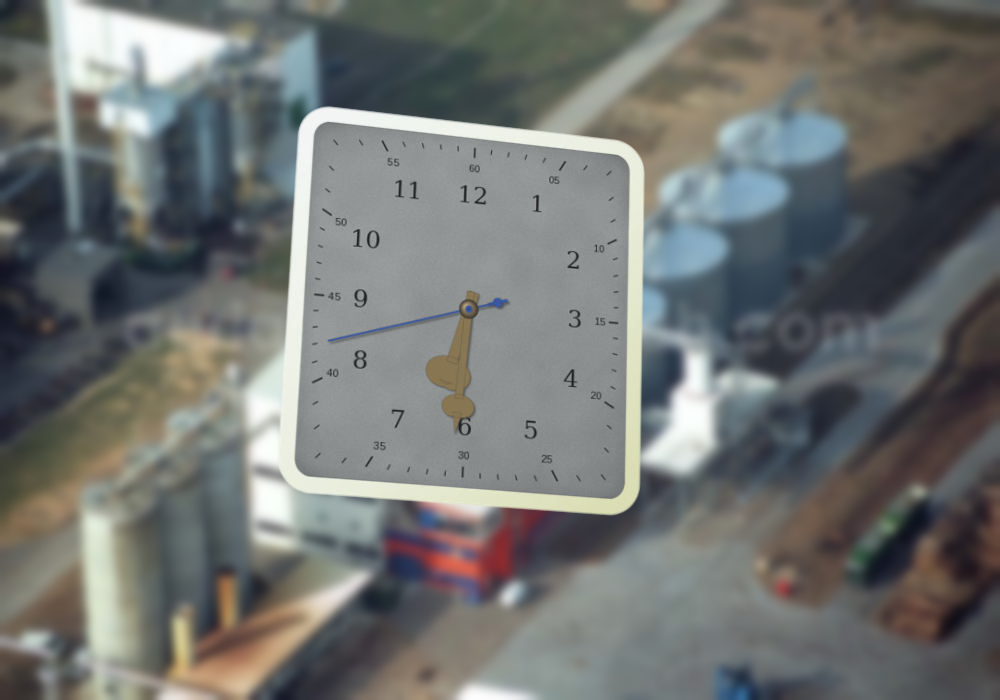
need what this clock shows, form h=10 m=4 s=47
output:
h=6 m=30 s=42
